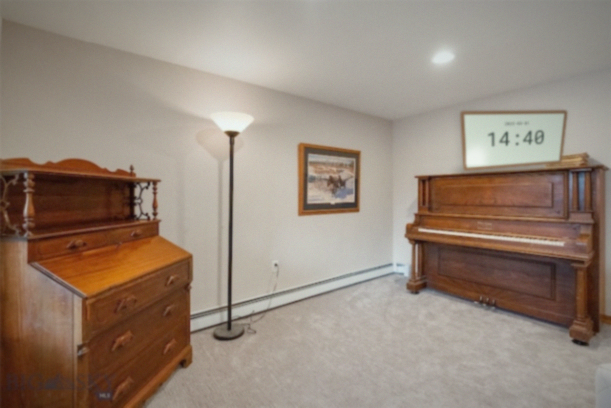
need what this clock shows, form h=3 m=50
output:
h=14 m=40
